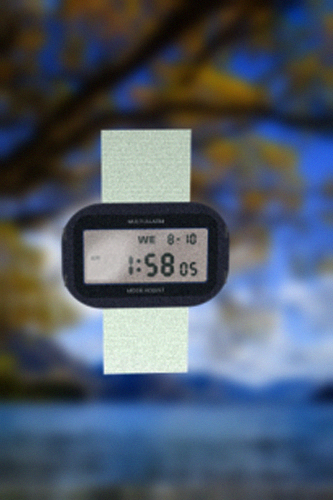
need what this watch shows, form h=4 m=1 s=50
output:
h=1 m=58 s=5
